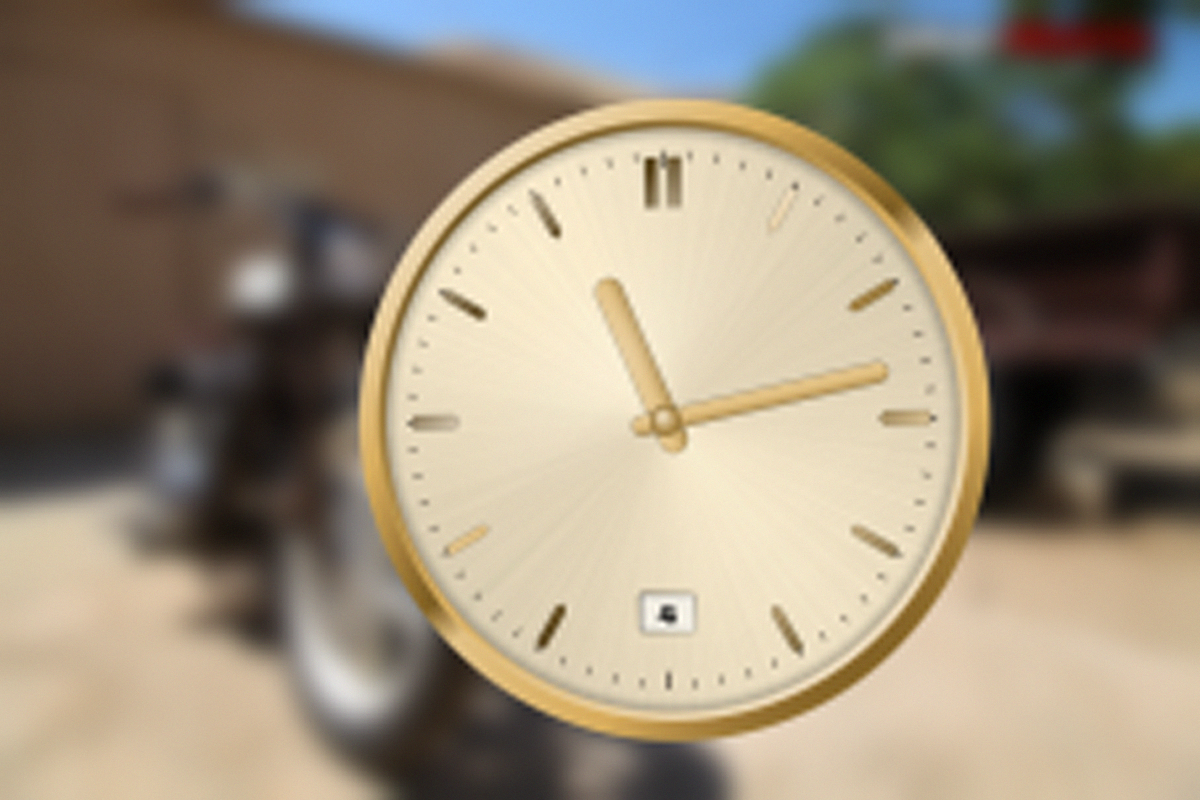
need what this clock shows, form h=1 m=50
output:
h=11 m=13
